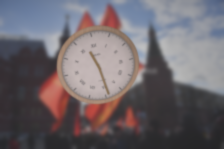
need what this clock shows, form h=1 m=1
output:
h=11 m=29
